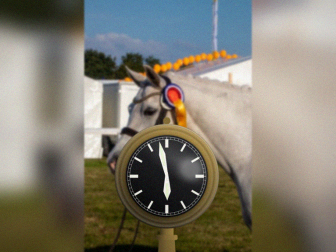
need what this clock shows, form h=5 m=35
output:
h=5 m=58
